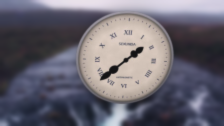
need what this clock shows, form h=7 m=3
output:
h=1 m=38
